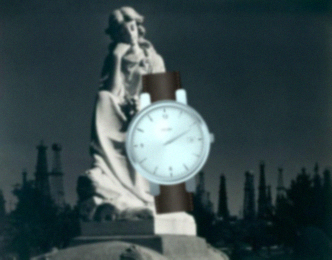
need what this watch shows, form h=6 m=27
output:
h=2 m=11
